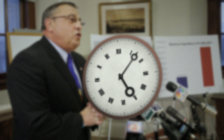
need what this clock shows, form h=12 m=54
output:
h=5 m=7
